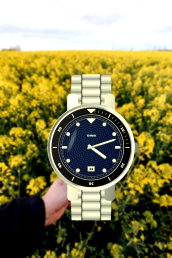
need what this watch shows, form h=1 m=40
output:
h=4 m=12
